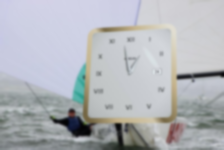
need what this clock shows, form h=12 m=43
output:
h=12 m=58
